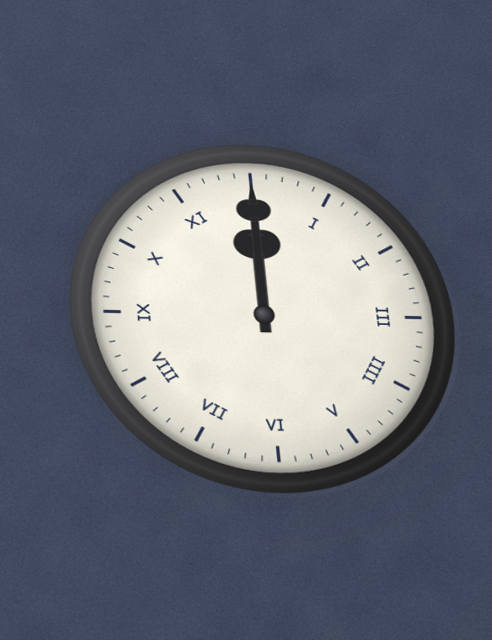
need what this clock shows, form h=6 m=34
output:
h=12 m=0
